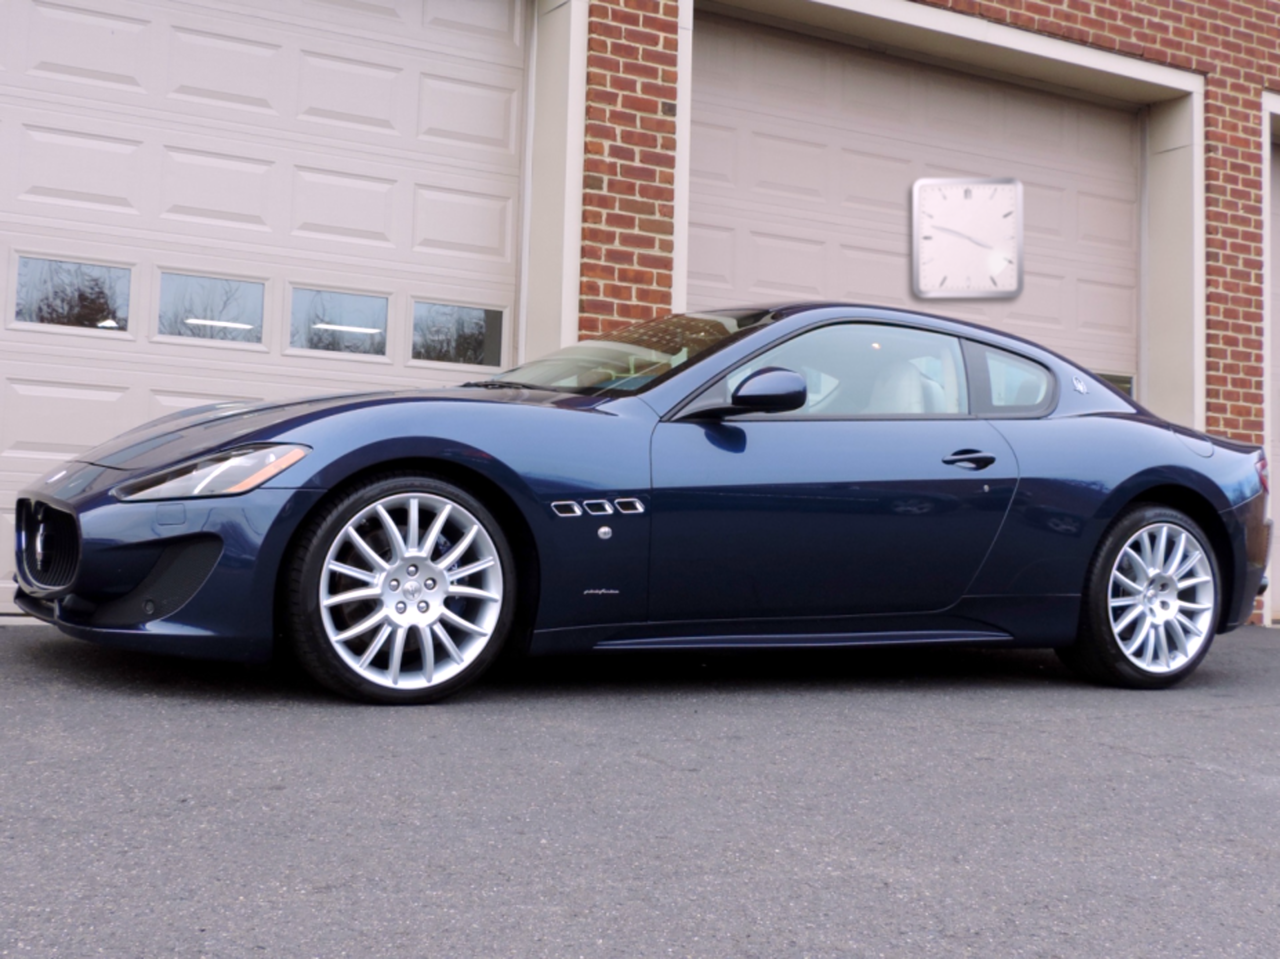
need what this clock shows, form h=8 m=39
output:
h=3 m=48
